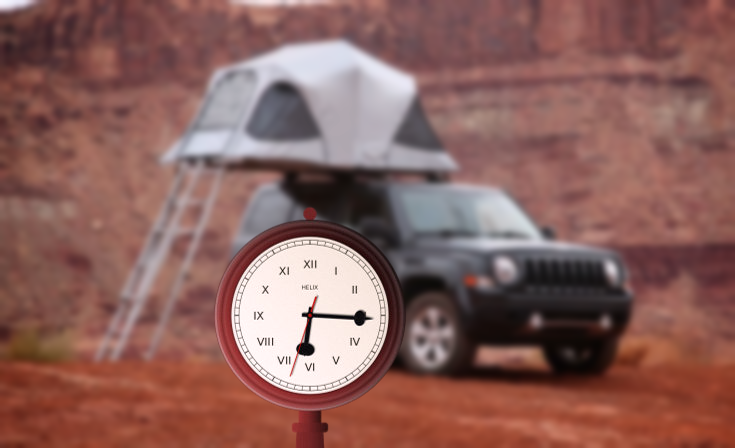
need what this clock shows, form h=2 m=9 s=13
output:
h=6 m=15 s=33
